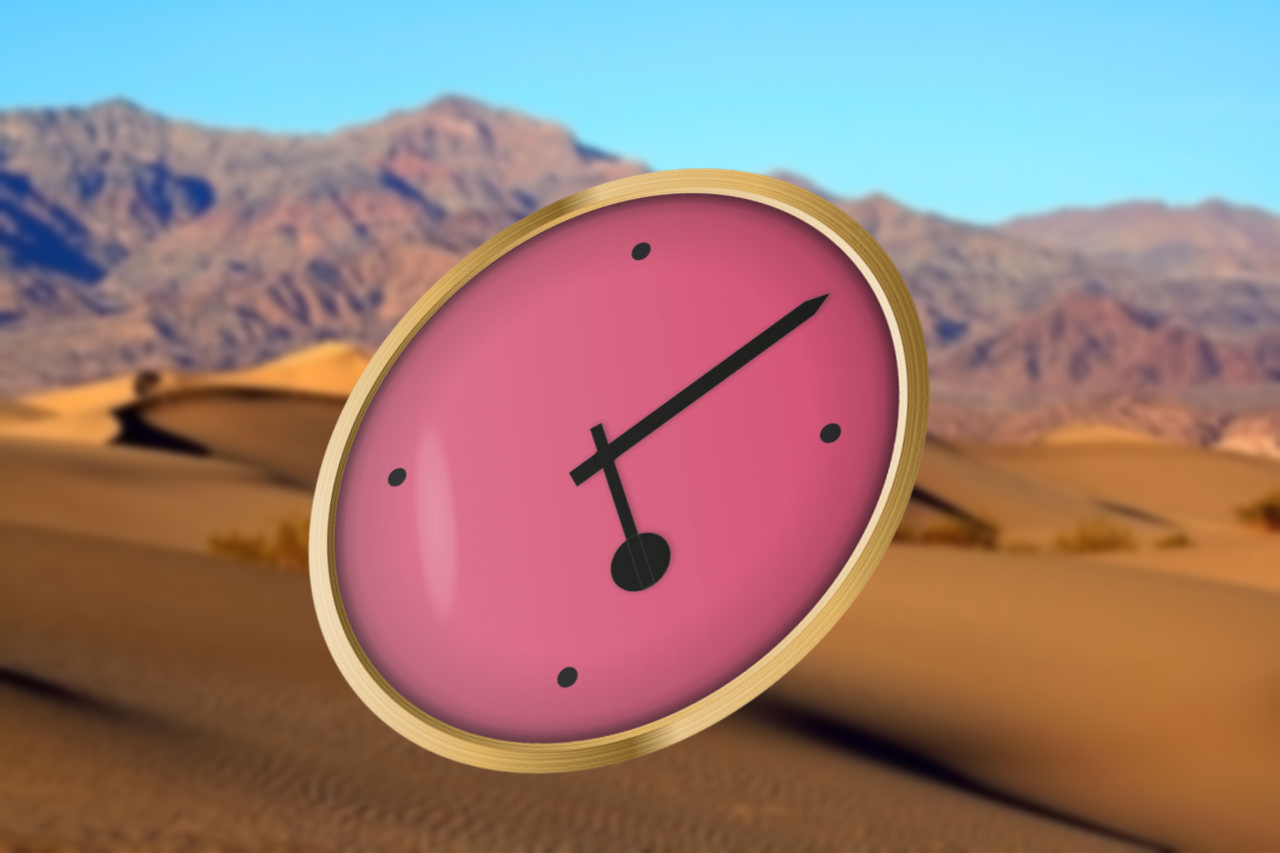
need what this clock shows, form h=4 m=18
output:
h=5 m=9
